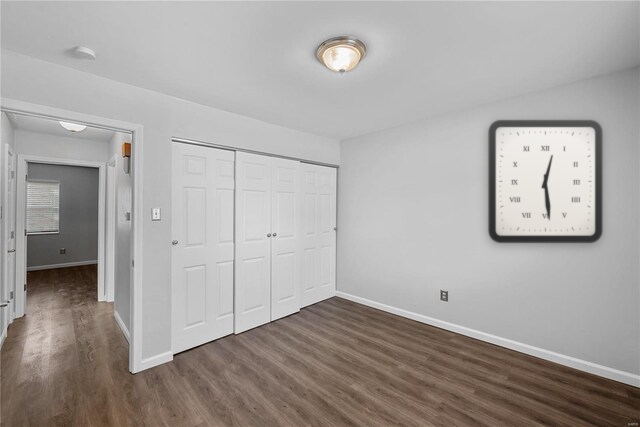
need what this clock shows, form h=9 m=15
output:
h=12 m=29
